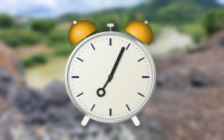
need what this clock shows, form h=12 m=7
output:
h=7 m=4
